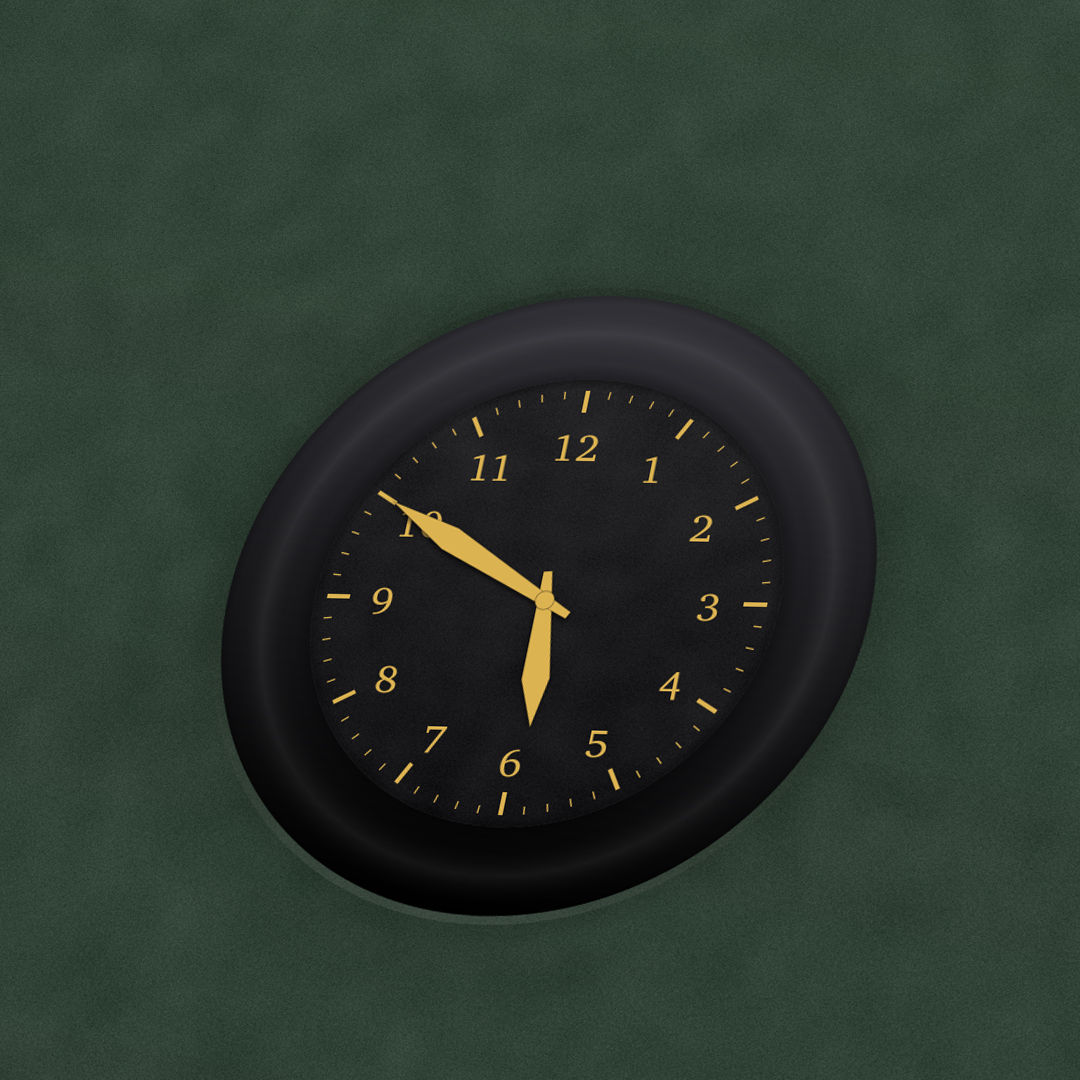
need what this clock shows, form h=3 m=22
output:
h=5 m=50
